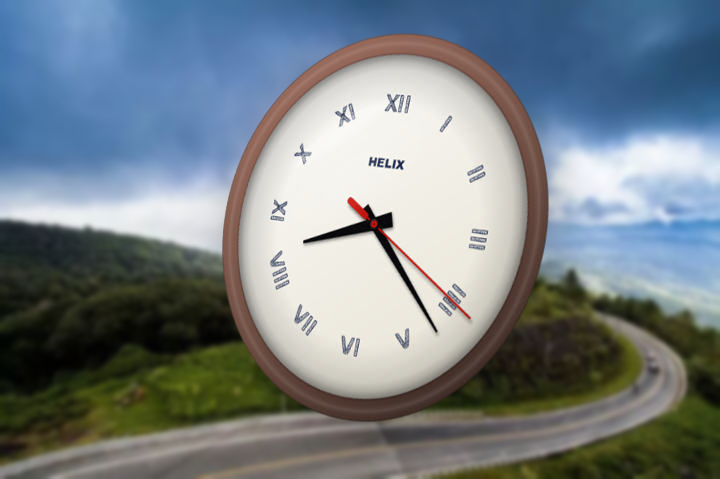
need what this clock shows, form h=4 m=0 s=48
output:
h=8 m=22 s=20
